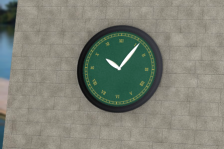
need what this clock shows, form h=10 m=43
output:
h=10 m=6
